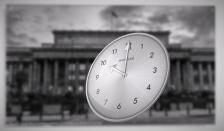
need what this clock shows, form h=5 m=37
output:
h=10 m=0
